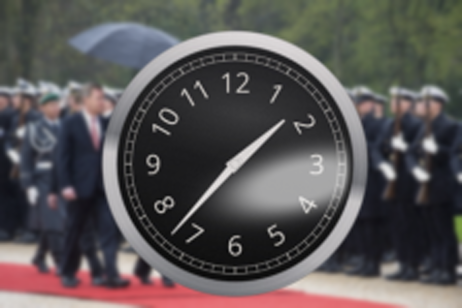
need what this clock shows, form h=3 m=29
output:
h=1 m=37
